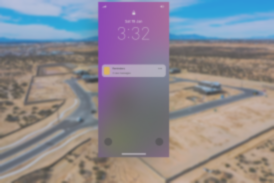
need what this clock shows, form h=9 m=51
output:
h=3 m=32
